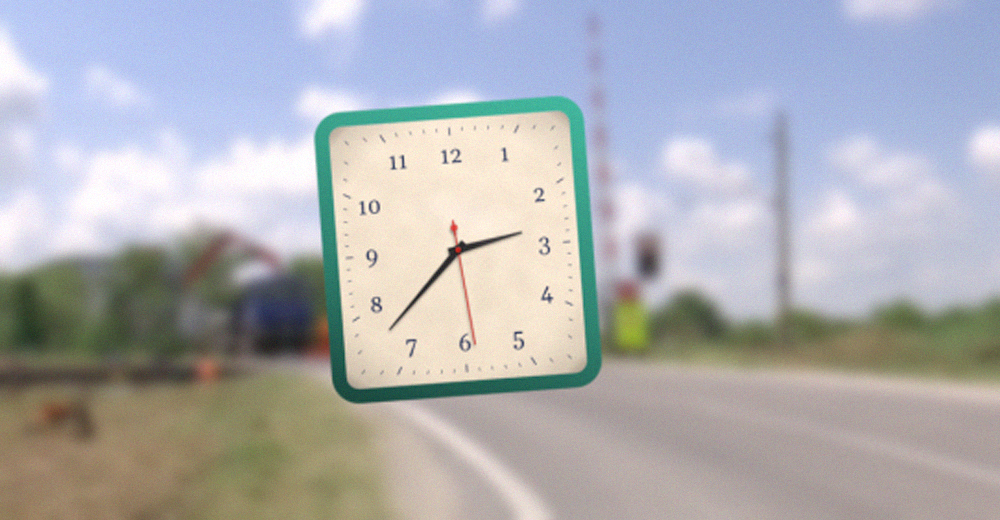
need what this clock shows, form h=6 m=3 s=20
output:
h=2 m=37 s=29
